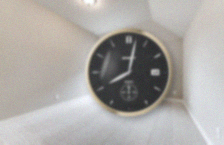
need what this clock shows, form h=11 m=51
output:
h=8 m=2
